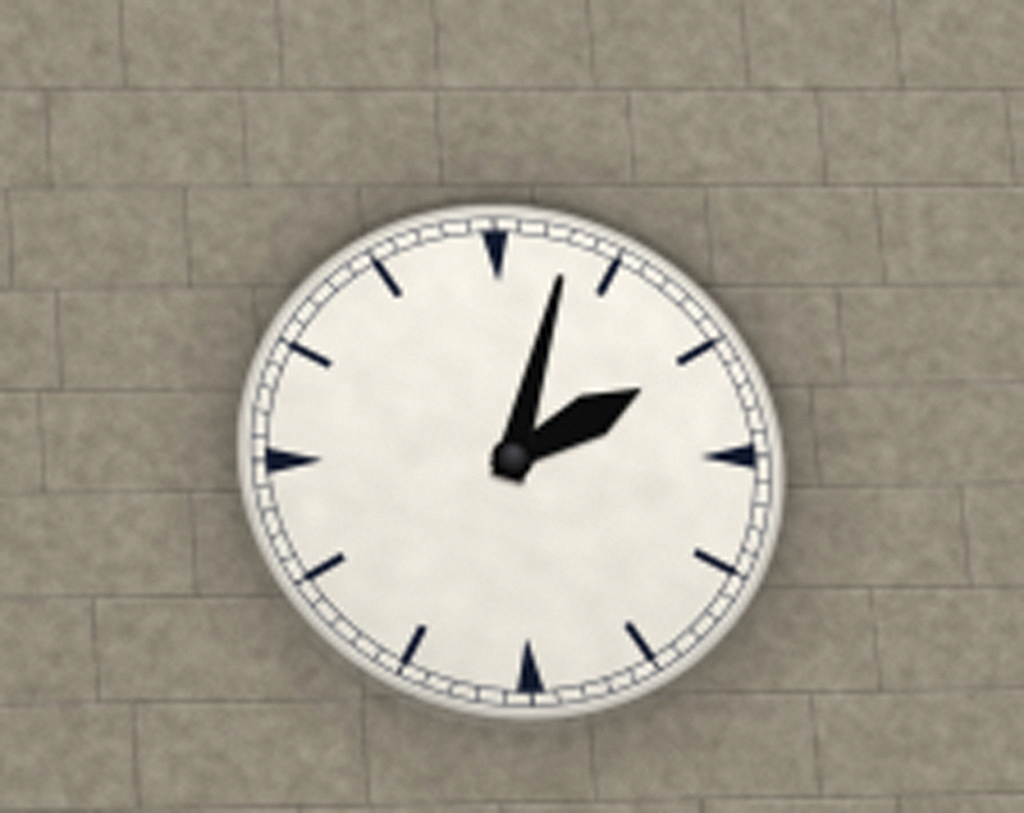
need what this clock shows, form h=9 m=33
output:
h=2 m=3
